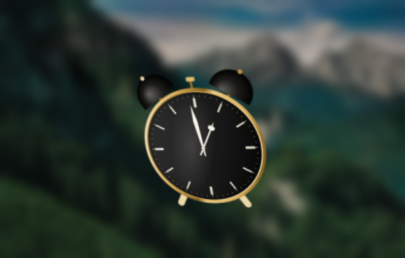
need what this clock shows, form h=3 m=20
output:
h=12 m=59
